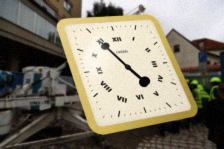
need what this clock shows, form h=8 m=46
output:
h=4 m=55
